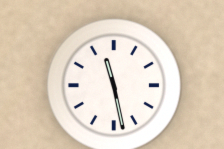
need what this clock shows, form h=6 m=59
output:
h=11 m=28
